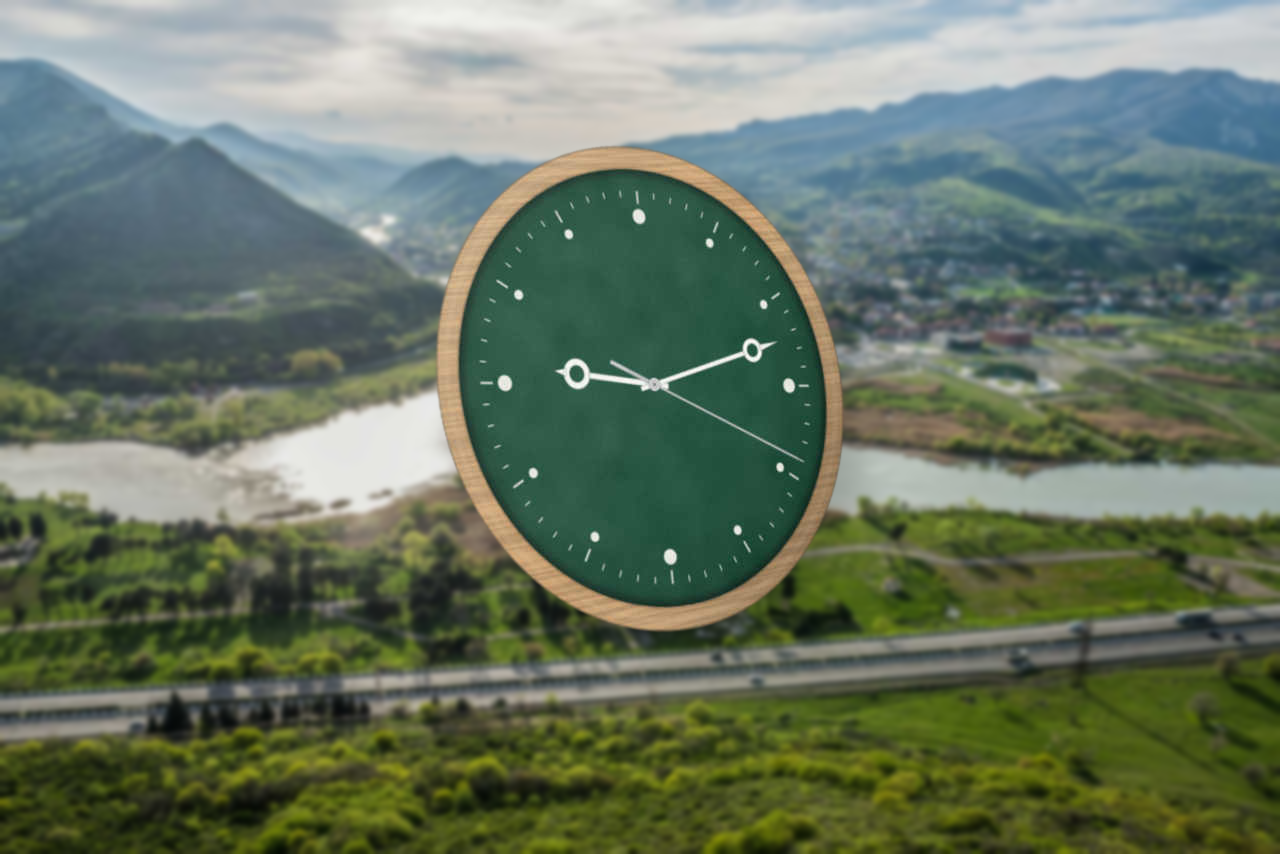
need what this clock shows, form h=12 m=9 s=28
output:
h=9 m=12 s=19
